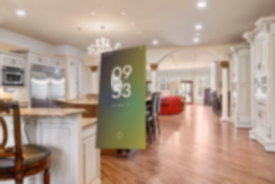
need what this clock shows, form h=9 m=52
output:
h=9 m=53
